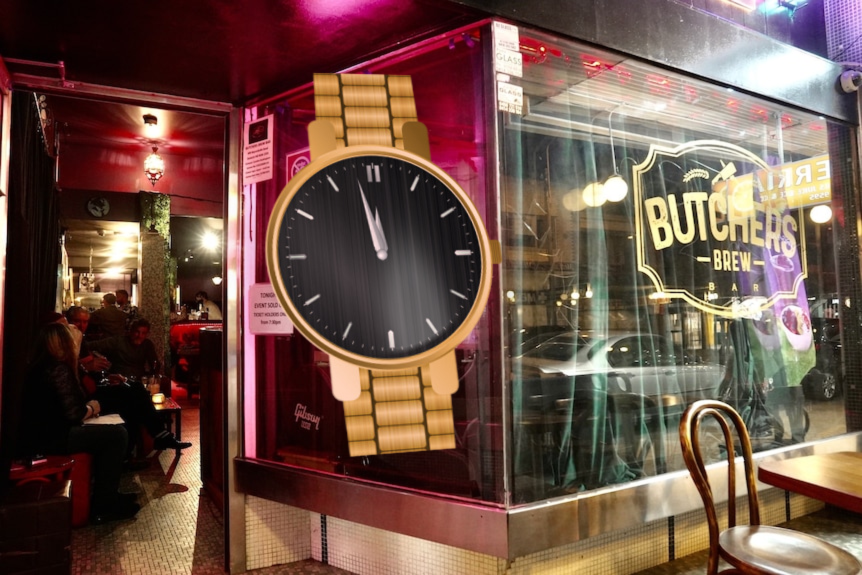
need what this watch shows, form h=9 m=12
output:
h=11 m=58
